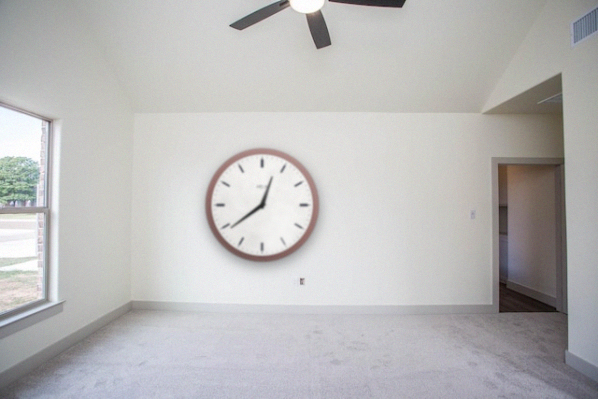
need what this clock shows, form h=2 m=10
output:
h=12 m=39
